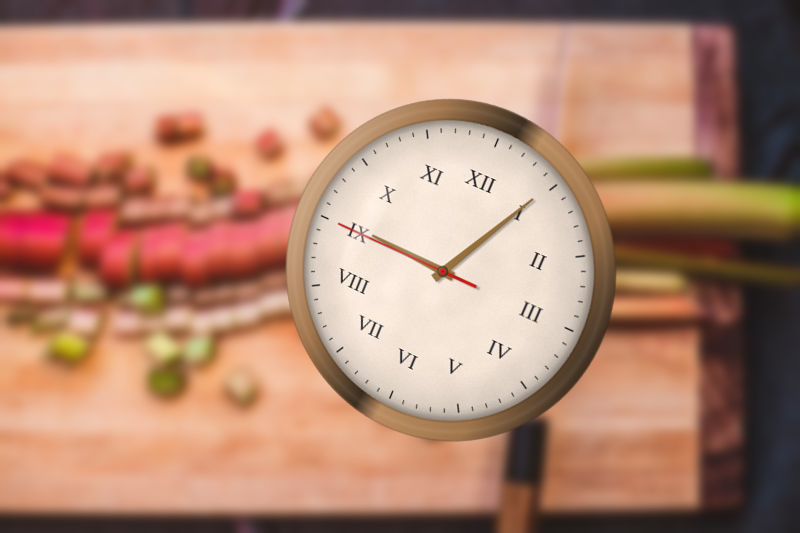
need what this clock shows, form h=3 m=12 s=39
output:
h=9 m=4 s=45
